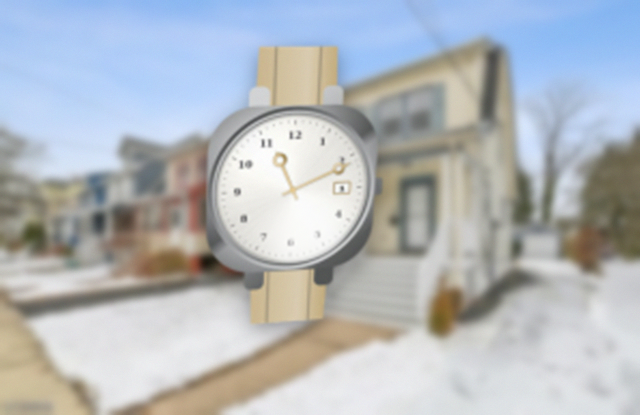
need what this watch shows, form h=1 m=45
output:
h=11 m=11
